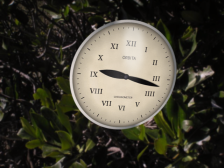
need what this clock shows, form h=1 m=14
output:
h=9 m=17
